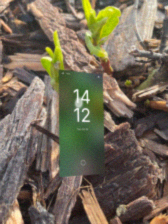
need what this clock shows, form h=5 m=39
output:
h=14 m=12
